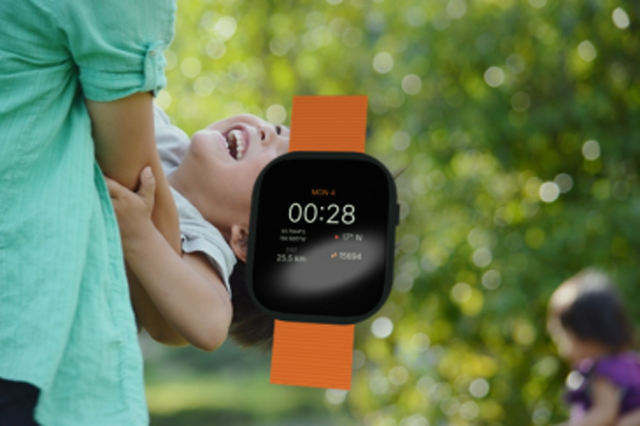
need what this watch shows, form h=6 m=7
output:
h=0 m=28
